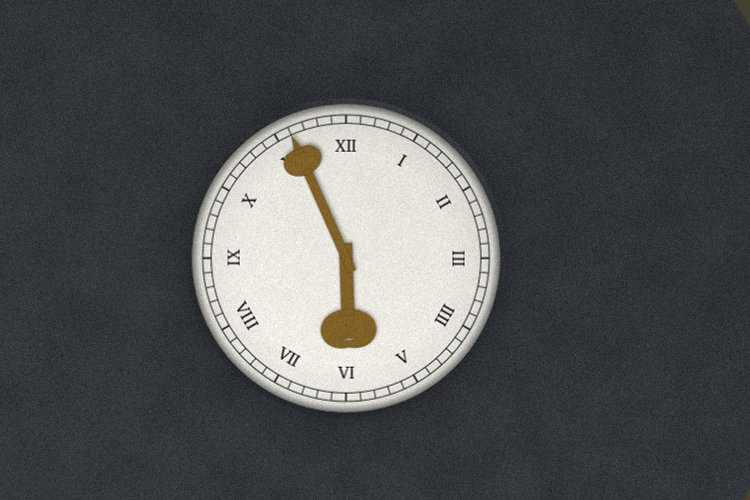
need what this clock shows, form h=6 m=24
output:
h=5 m=56
